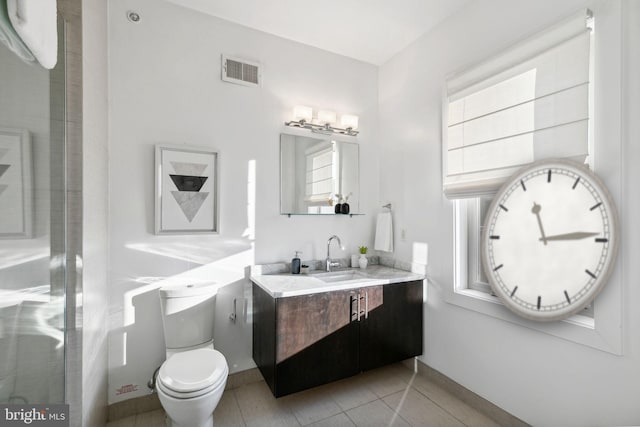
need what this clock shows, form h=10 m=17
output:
h=11 m=14
